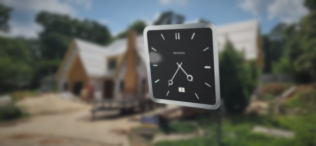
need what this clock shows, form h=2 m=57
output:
h=4 m=36
